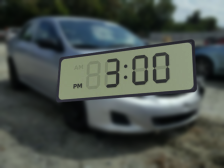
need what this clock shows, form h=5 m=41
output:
h=3 m=0
